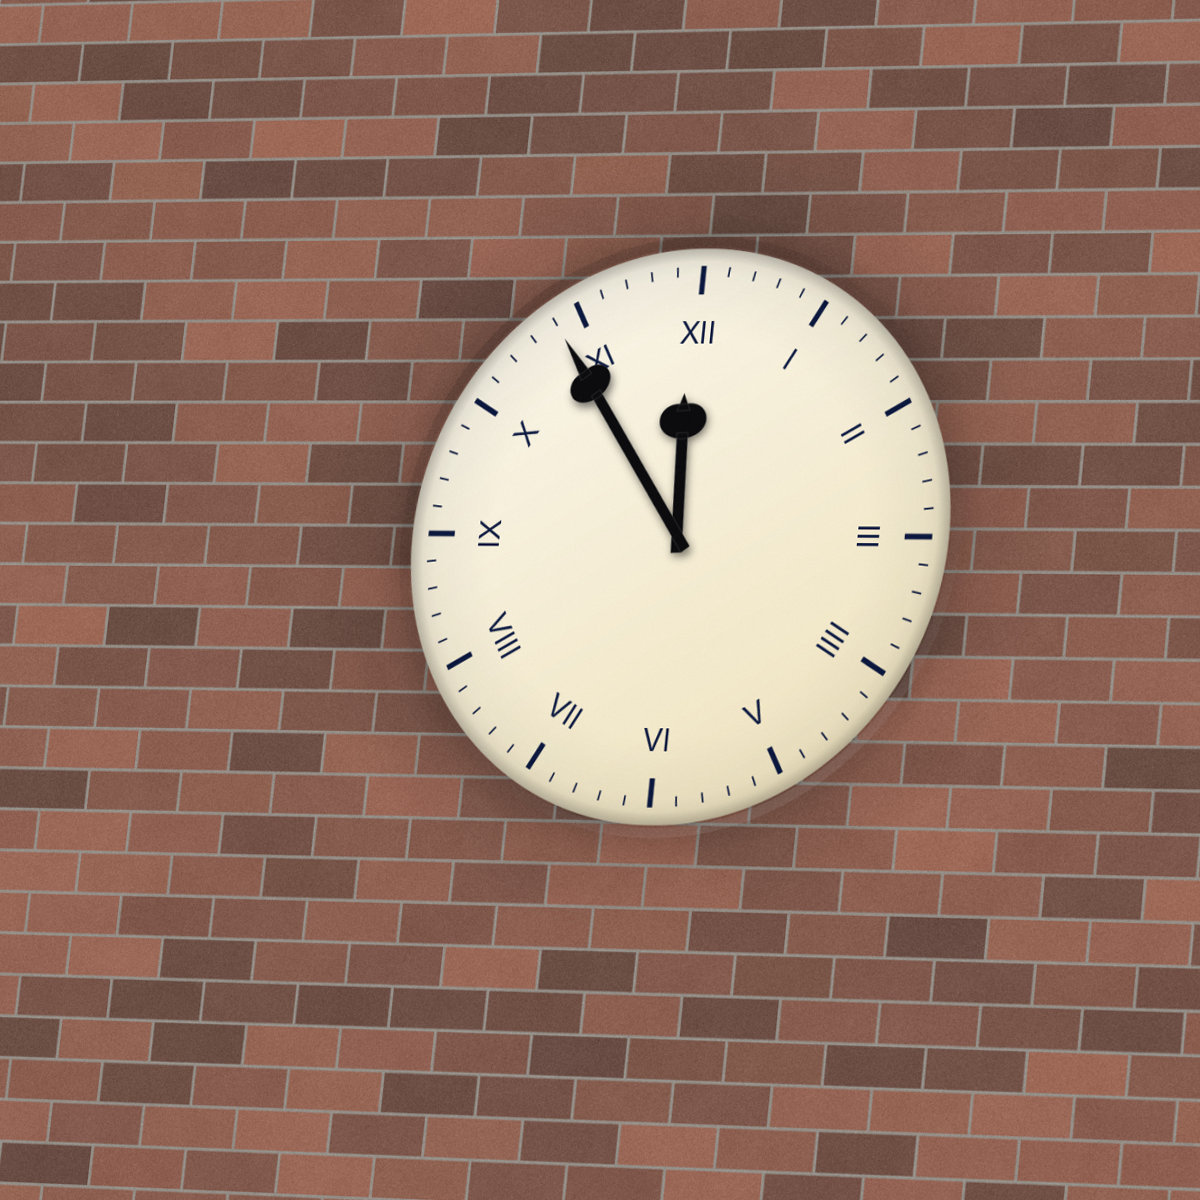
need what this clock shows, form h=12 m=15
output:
h=11 m=54
